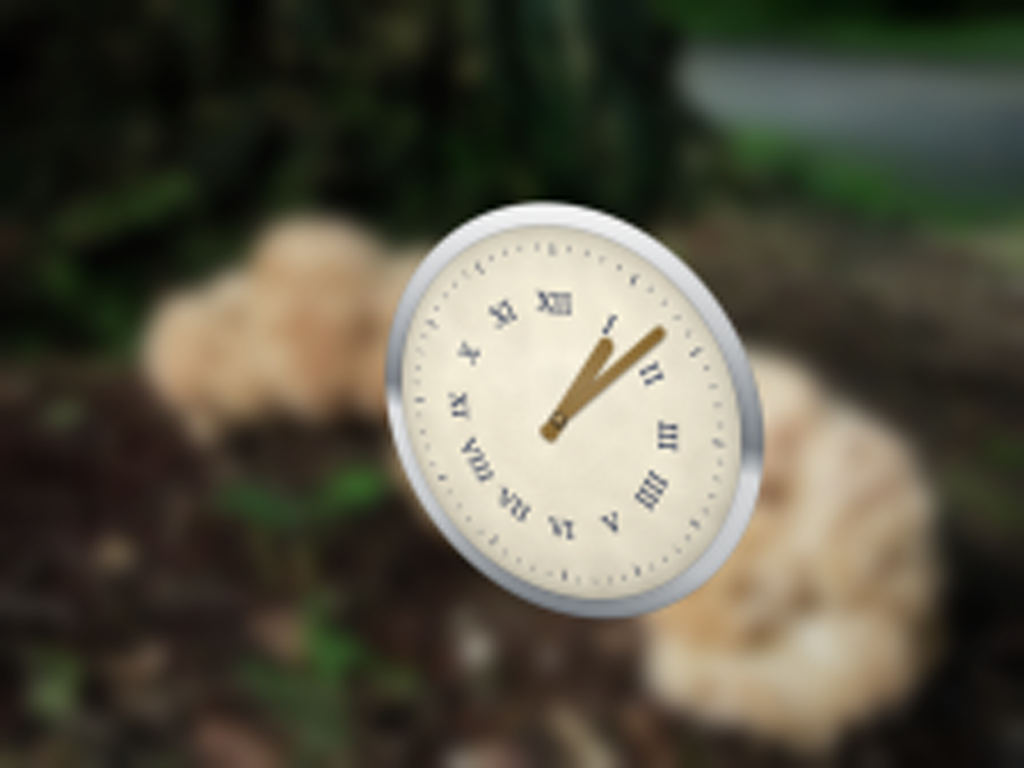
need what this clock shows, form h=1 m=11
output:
h=1 m=8
